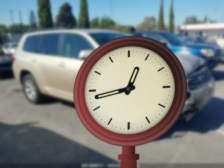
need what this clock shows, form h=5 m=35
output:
h=12 m=43
